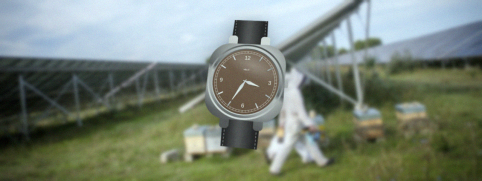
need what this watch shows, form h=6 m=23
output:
h=3 m=35
